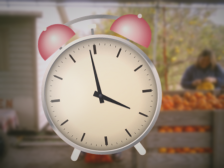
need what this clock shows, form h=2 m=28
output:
h=3 m=59
